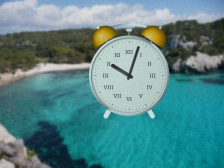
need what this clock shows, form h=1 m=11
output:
h=10 m=3
